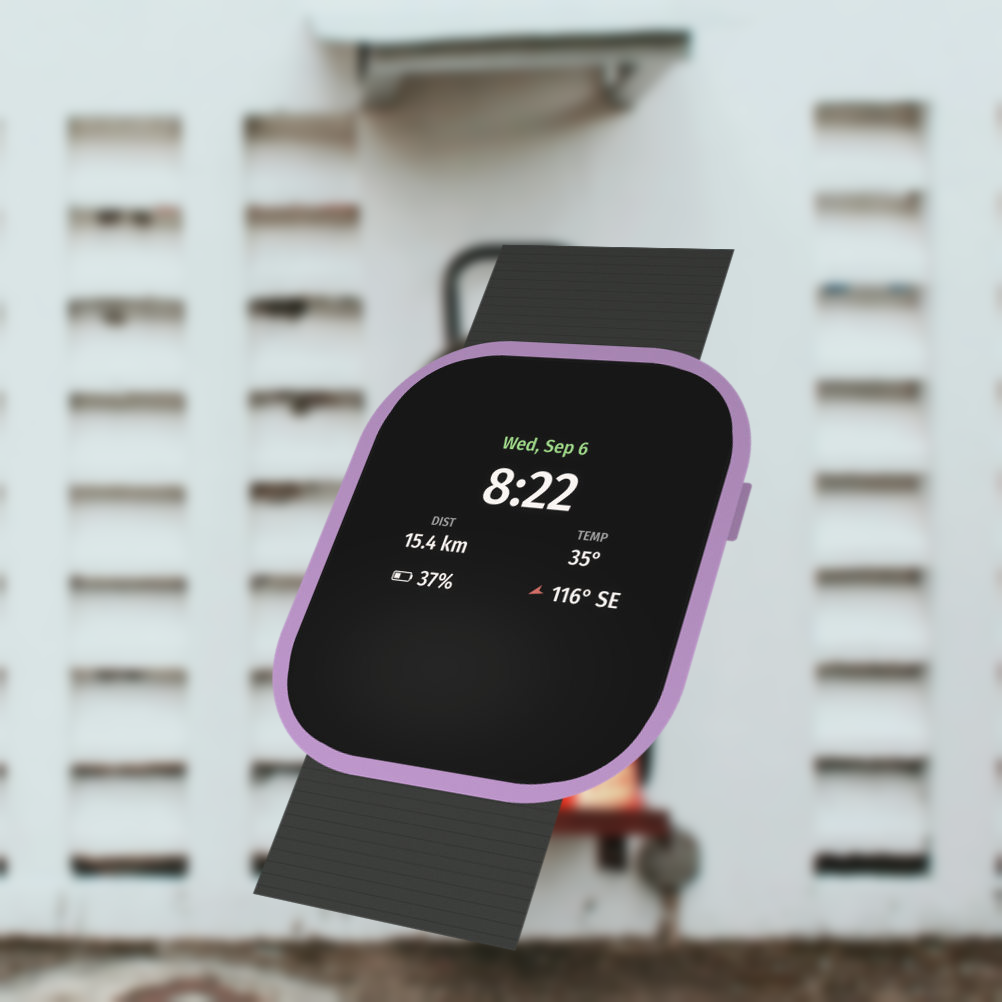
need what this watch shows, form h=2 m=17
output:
h=8 m=22
